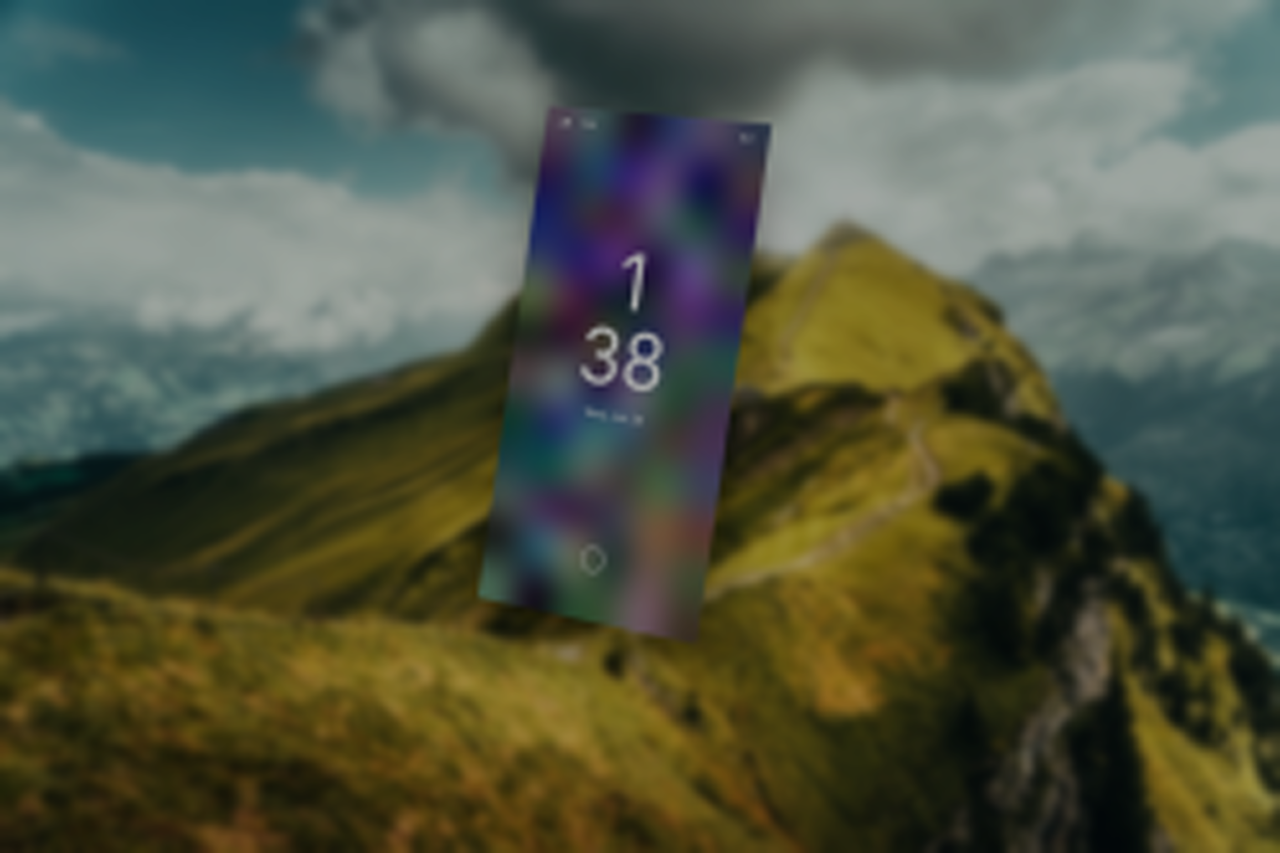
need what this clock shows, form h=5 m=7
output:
h=1 m=38
